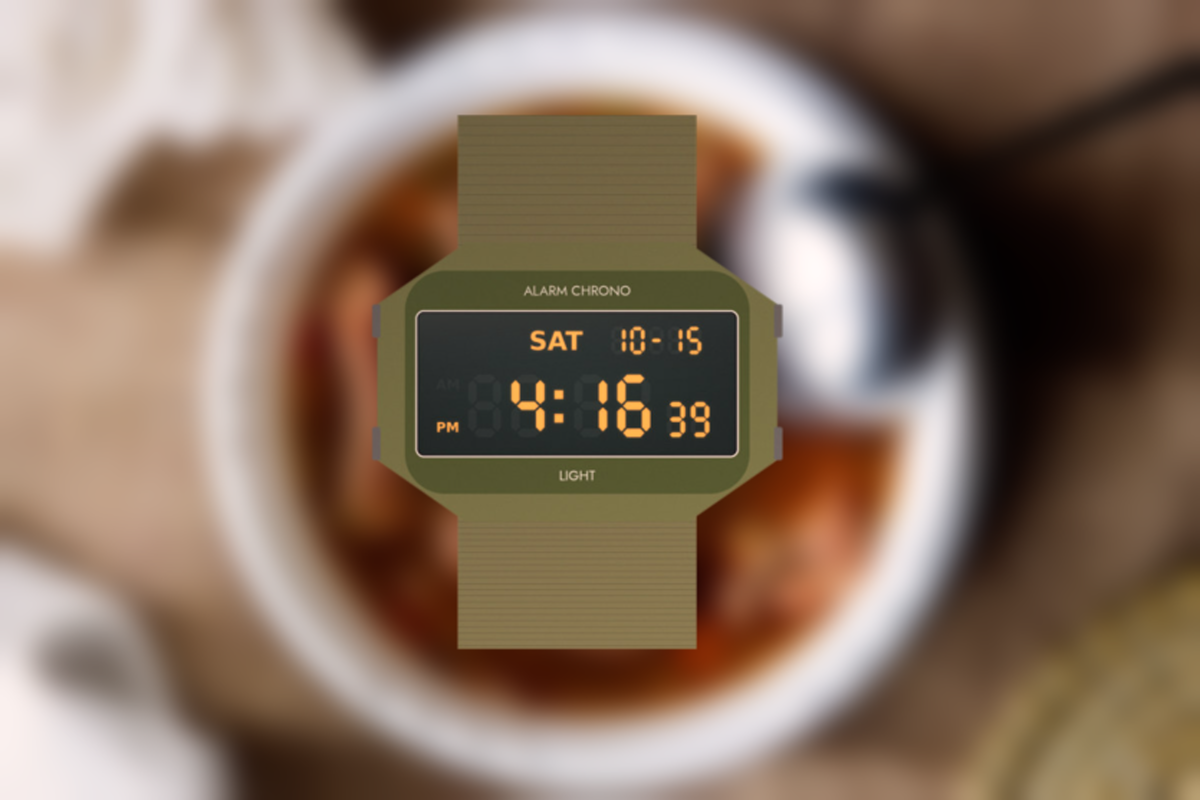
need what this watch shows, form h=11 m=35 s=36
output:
h=4 m=16 s=39
